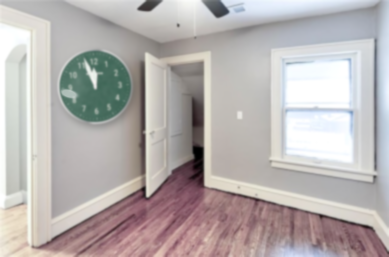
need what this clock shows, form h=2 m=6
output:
h=11 m=57
